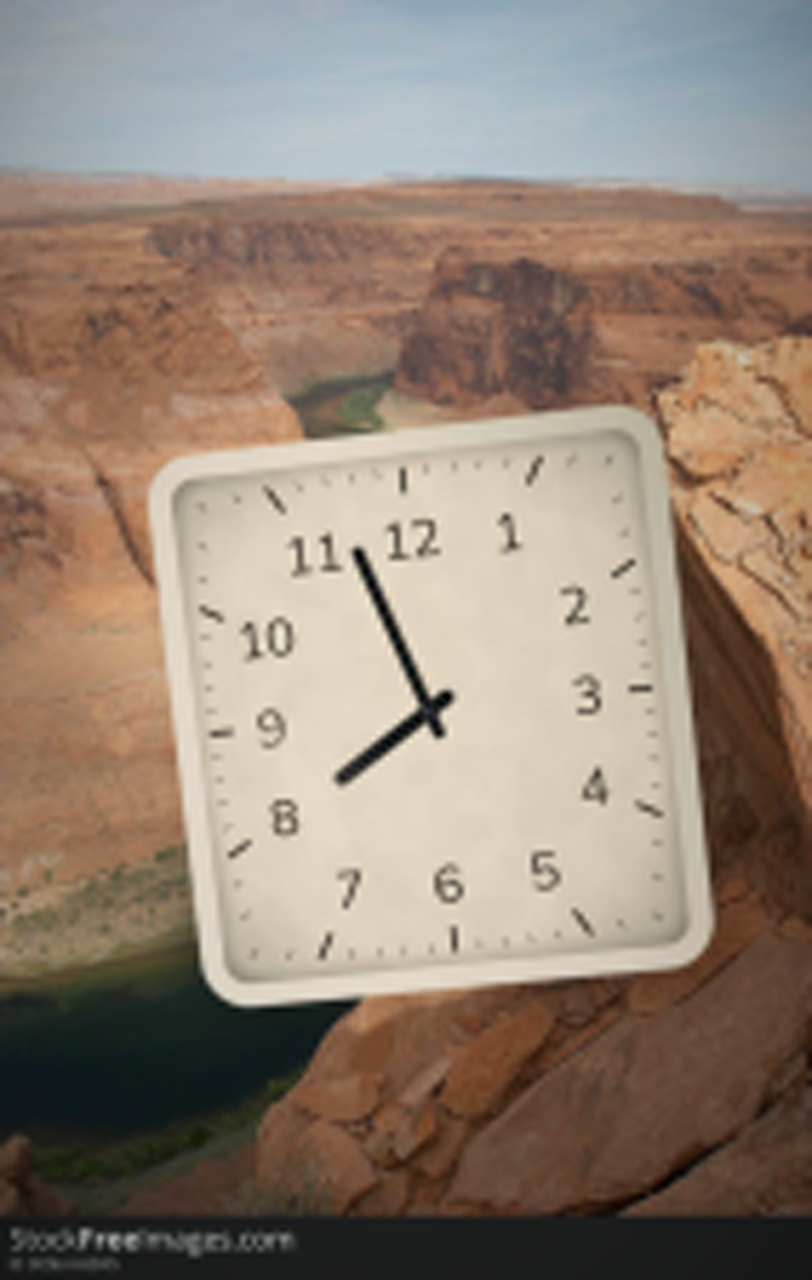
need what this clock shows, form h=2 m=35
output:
h=7 m=57
